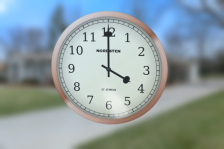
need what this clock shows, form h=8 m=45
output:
h=4 m=0
